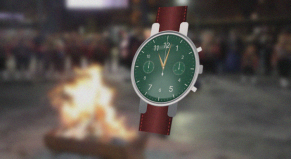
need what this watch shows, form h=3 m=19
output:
h=11 m=2
